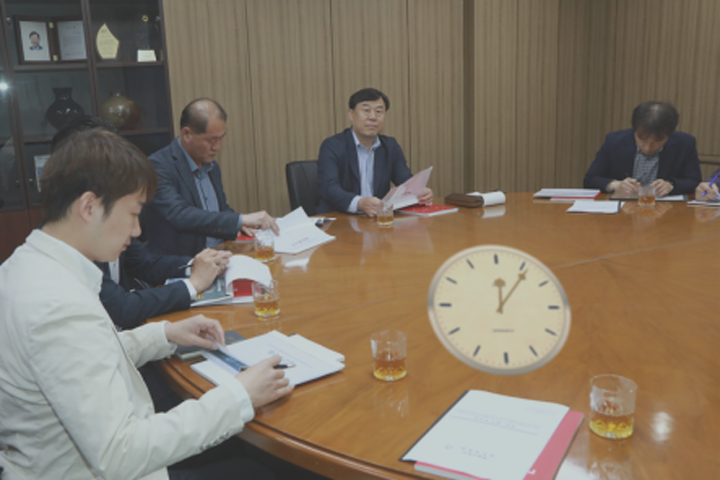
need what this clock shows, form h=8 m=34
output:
h=12 m=6
